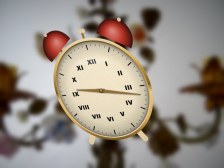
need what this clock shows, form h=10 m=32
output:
h=9 m=17
